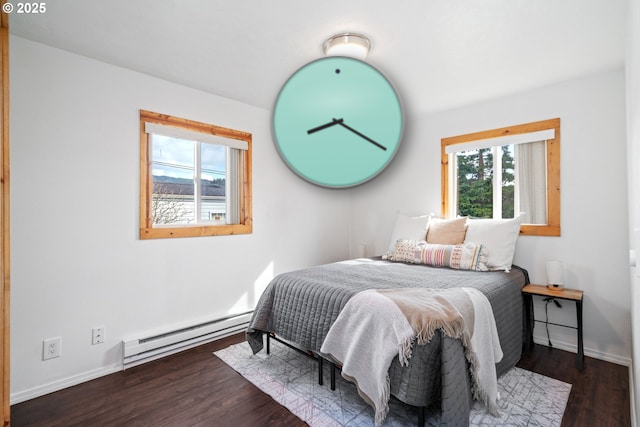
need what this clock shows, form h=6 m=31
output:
h=8 m=20
